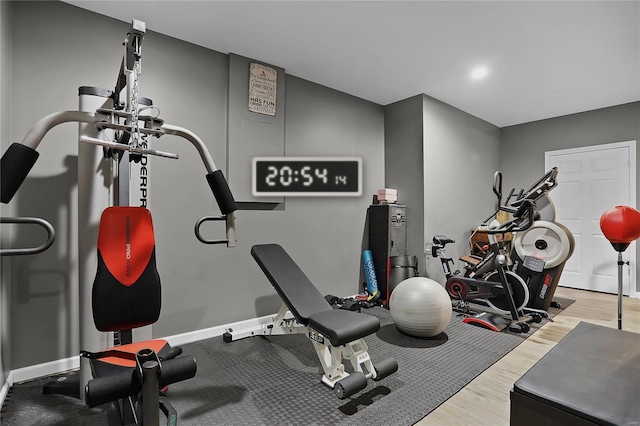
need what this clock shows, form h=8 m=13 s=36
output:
h=20 m=54 s=14
